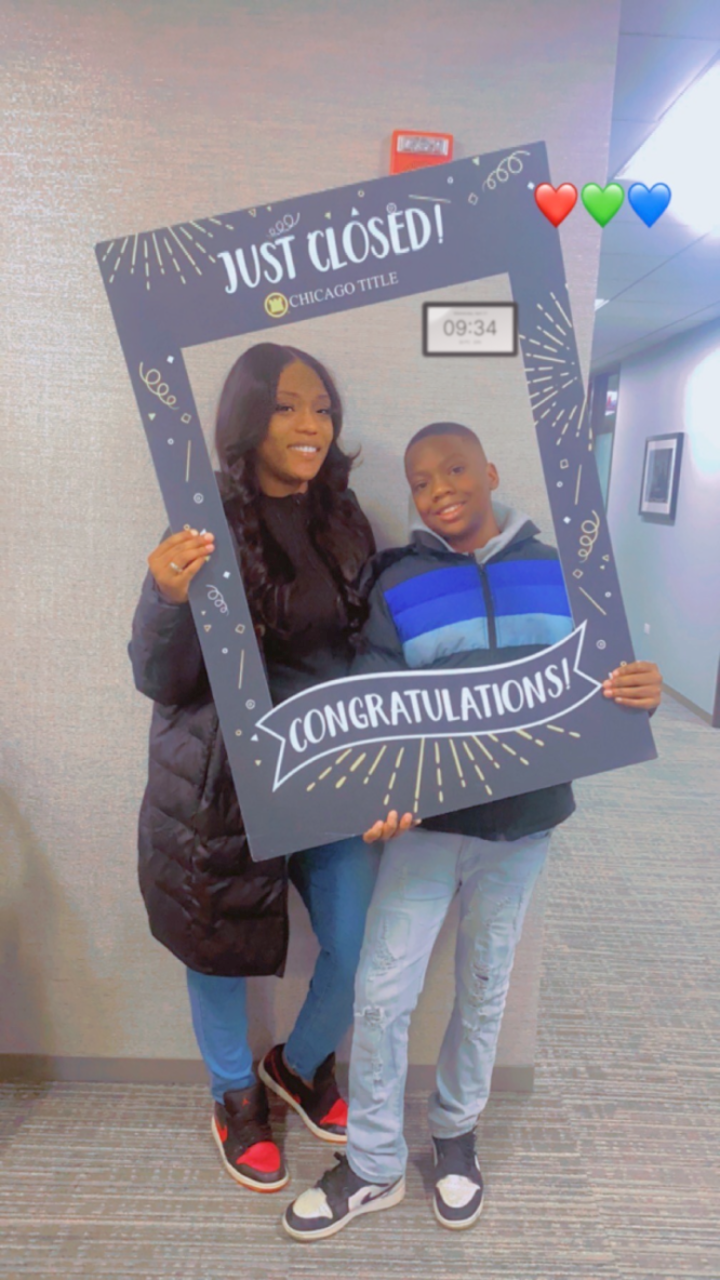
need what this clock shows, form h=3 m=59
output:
h=9 m=34
